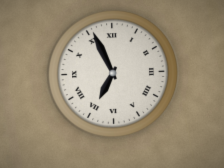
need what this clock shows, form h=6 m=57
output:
h=6 m=56
